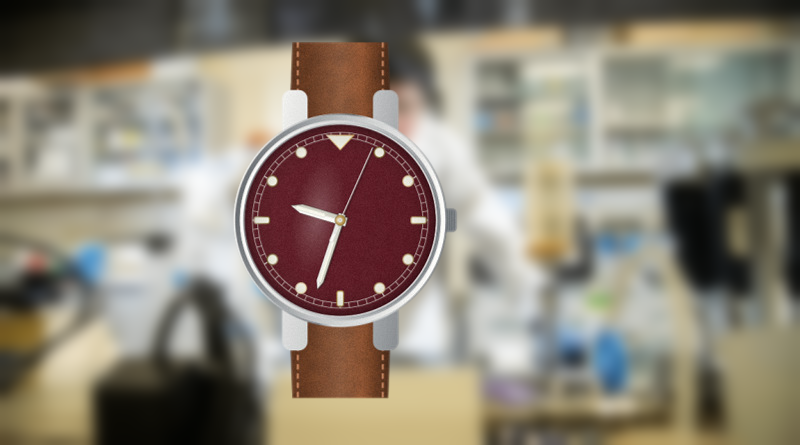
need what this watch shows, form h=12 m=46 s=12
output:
h=9 m=33 s=4
